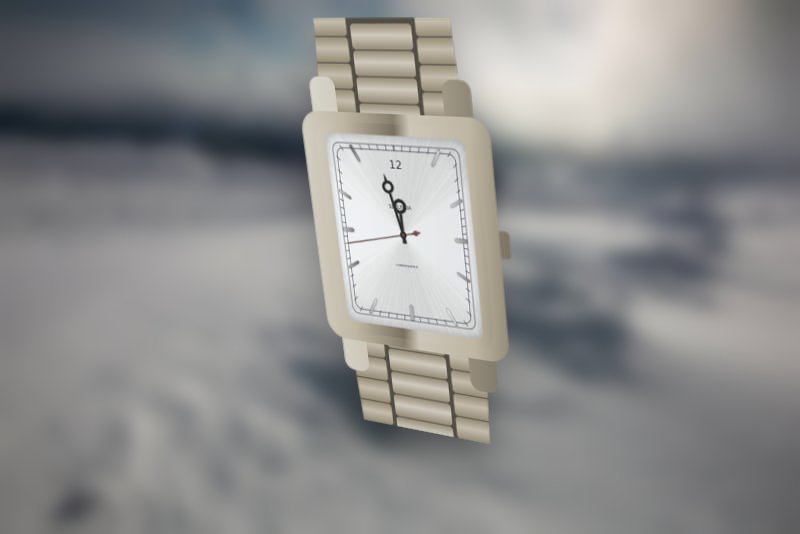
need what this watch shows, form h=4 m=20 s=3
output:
h=11 m=57 s=43
